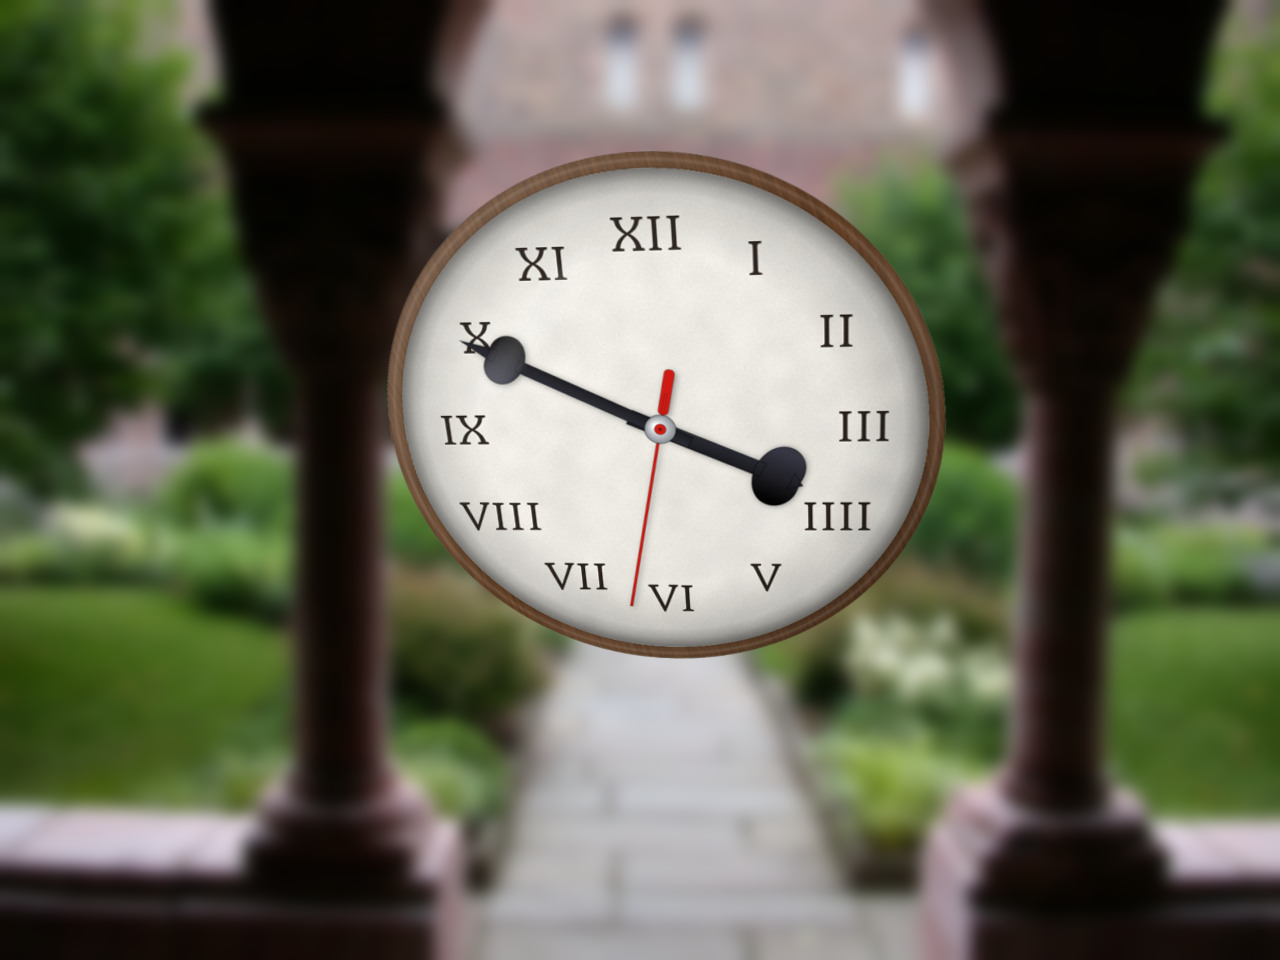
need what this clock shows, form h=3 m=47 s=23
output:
h=3 m=49 s=32
